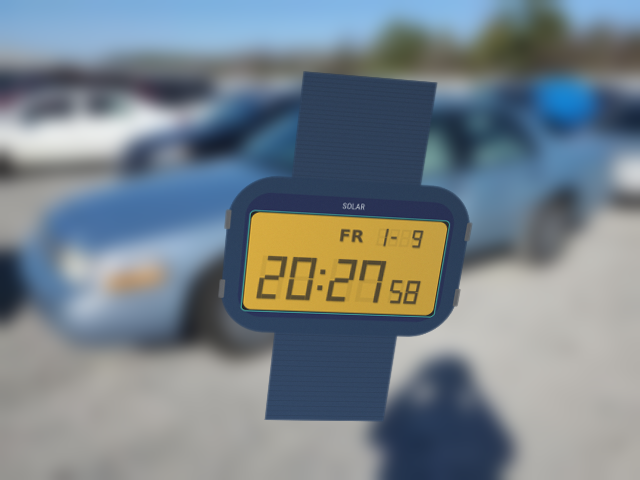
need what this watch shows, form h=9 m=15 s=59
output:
h=20 m=27 s=58
